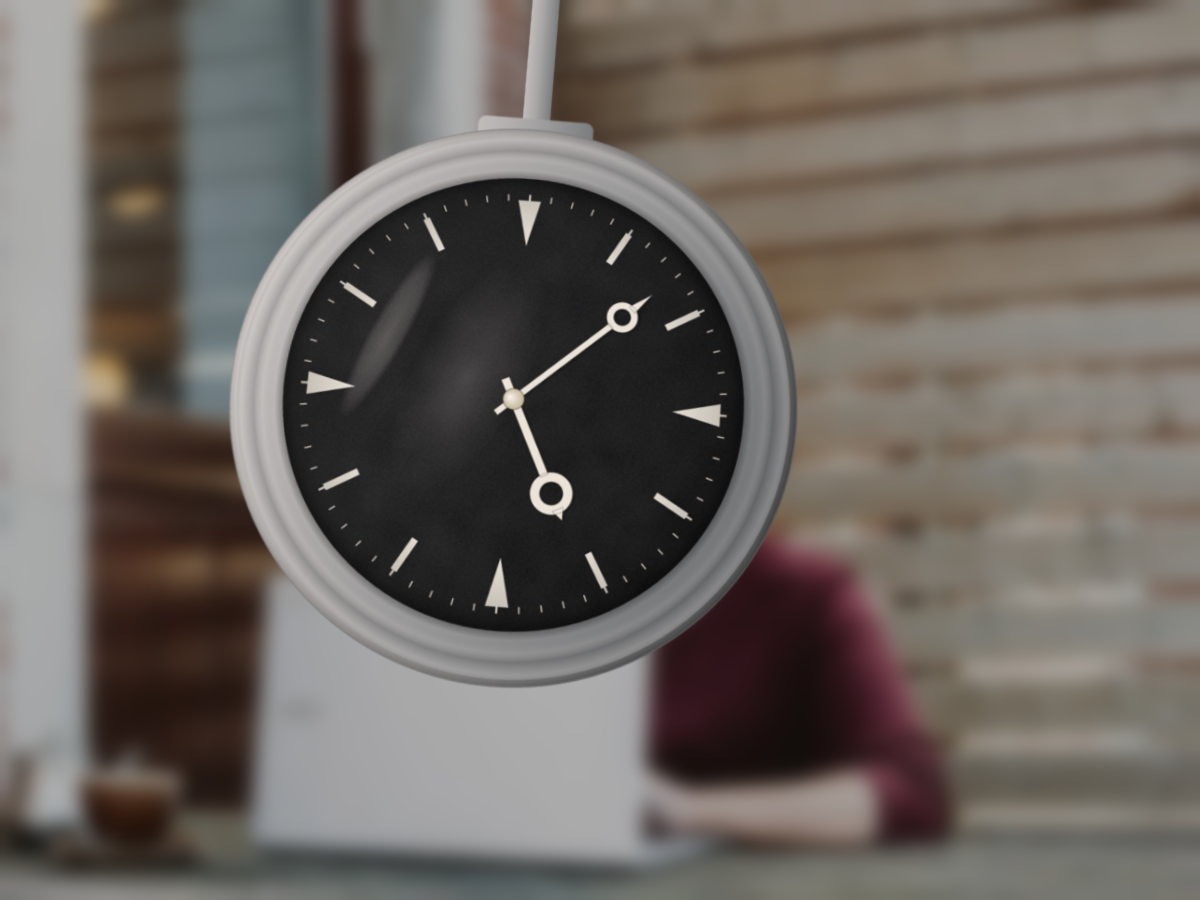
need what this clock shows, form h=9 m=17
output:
h=5 m=8
